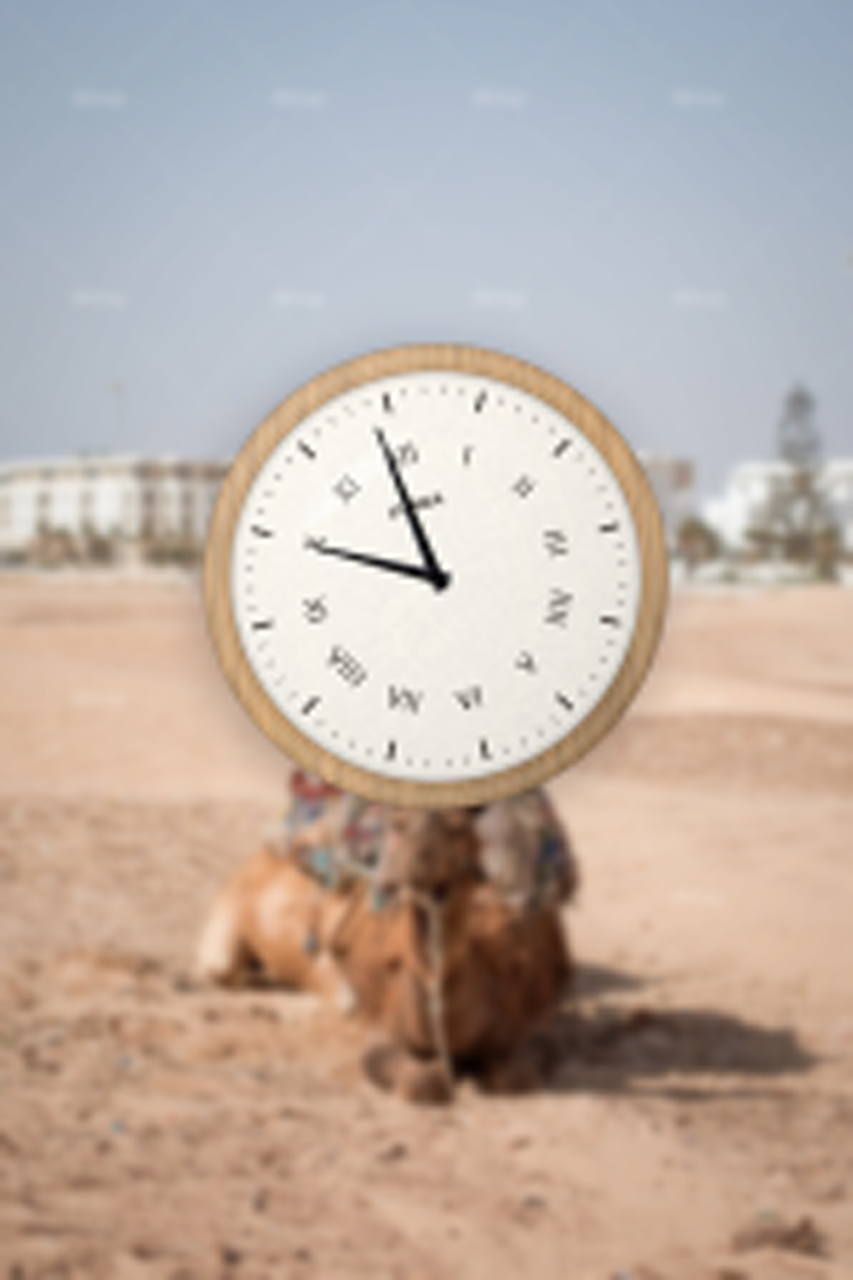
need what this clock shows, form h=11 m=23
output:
h=9 m=59
